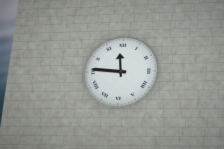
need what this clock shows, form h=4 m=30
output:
h=11 m=46
